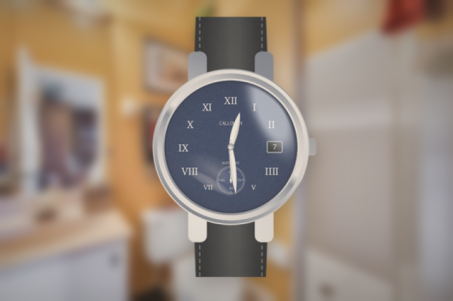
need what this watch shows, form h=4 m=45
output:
h=12 m=29
